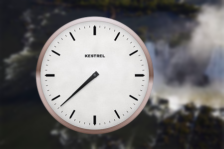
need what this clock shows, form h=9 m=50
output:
h=7 m=38
